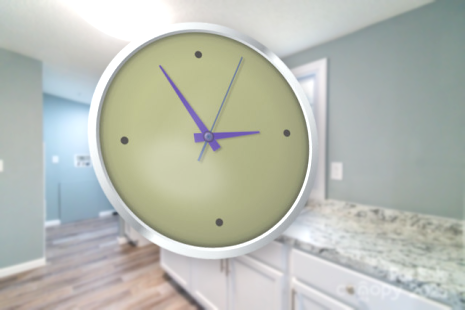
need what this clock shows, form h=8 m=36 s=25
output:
h=2 m=55 s=5
